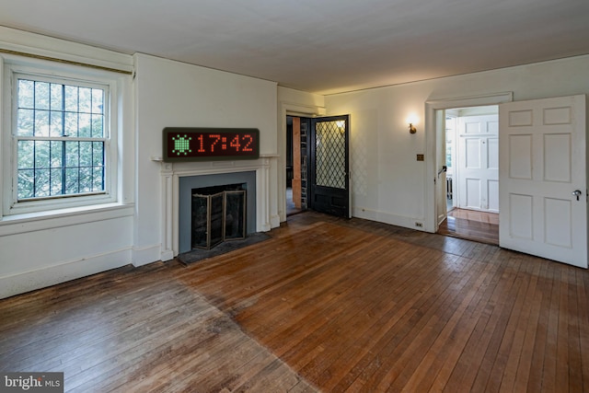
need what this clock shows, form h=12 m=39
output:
h=17 m=42
